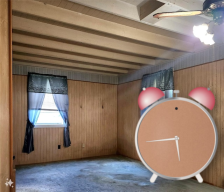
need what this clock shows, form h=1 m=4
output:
h=5 m=44
